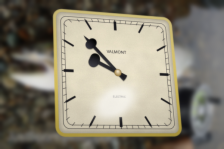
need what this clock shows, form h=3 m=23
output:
h=9 m=53
